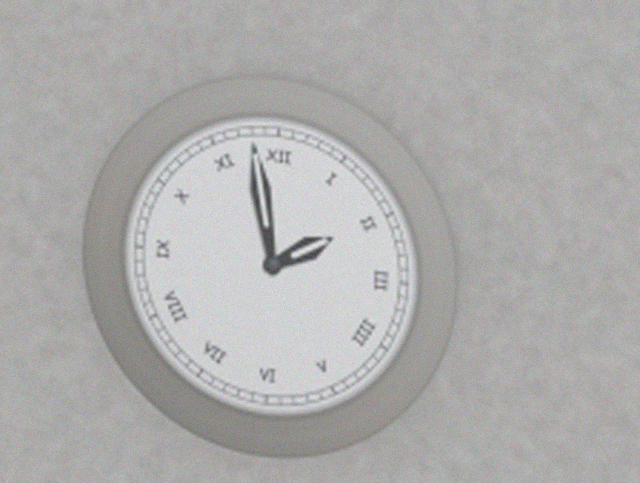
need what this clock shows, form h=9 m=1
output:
h=1 m=58
